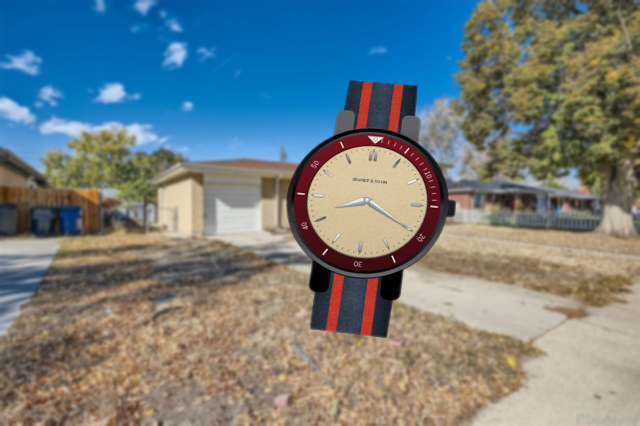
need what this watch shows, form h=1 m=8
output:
h=8 m=20
